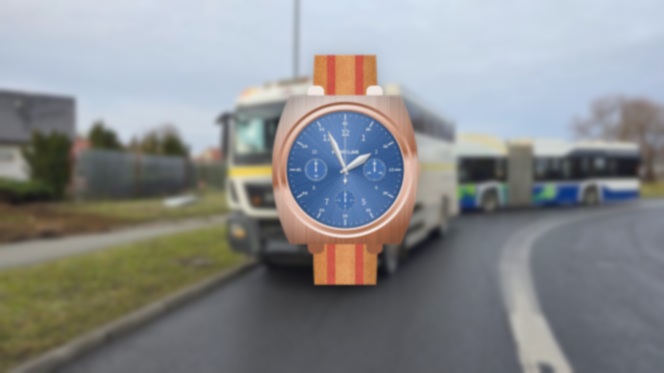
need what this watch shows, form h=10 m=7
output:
h=1 m=56
